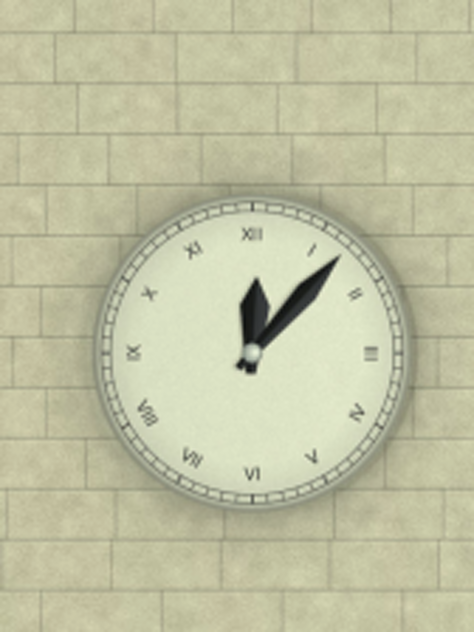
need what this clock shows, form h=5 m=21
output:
h=12 m=7
